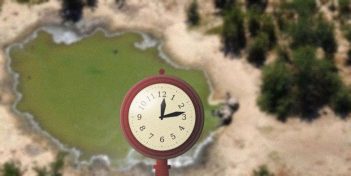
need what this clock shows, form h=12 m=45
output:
h=12 m=13
